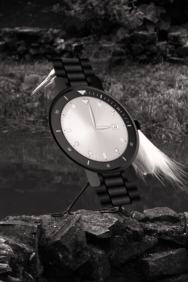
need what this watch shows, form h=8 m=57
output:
h=3 m=1
